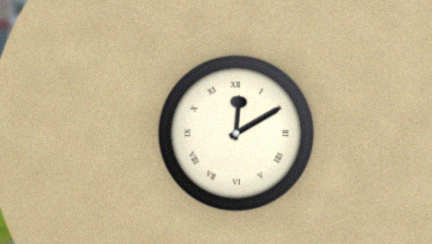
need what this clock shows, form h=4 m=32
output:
h=12 m=10
